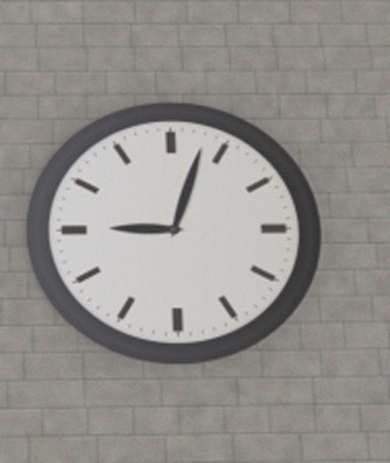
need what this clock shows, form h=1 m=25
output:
h=9 m=3
